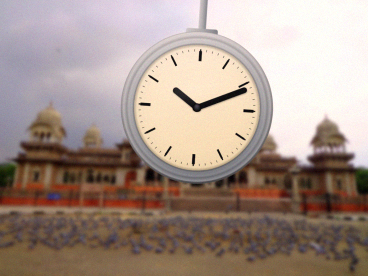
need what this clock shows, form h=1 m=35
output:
h=10 m=11
